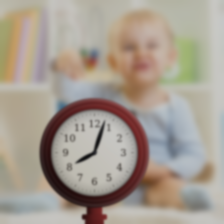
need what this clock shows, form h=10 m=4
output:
h=8 m=3
